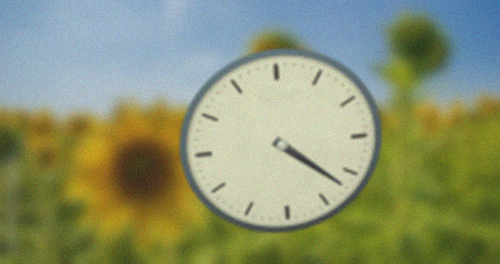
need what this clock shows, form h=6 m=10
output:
h=4 m=22
